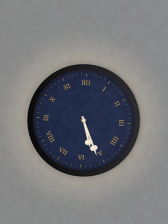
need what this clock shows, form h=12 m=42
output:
h=5 m=26
